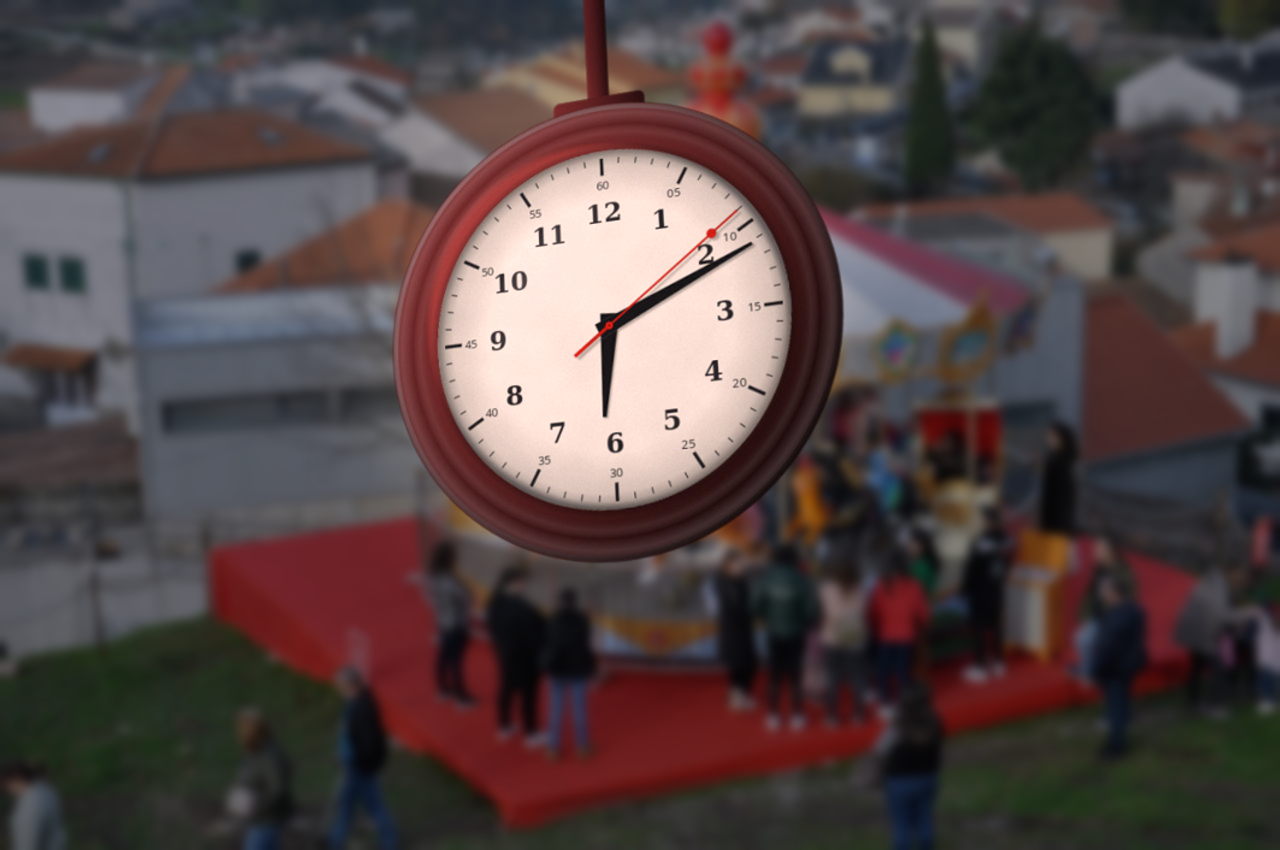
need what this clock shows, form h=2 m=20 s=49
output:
h=6 m=11 s=9
